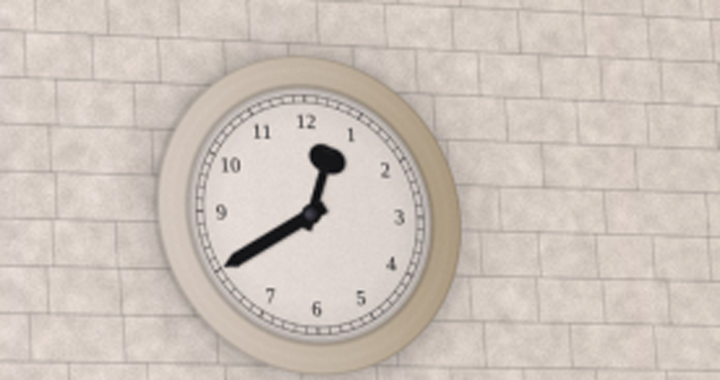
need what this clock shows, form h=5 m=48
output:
h=12 m=40
